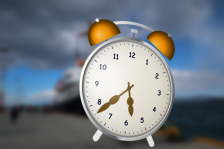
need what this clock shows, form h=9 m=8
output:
h=5 m=38
